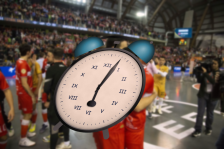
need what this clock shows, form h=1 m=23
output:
h=6 m=3
